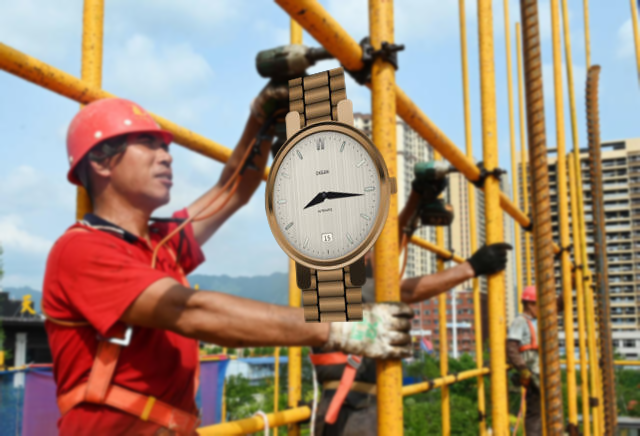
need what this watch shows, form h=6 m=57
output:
h=8 m=16
